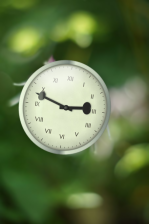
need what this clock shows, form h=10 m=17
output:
h=2 m=48
